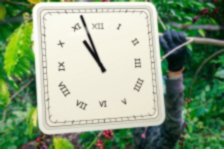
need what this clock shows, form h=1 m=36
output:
h=10 m=57
